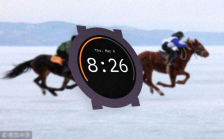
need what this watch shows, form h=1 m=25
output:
h=8 m=26
